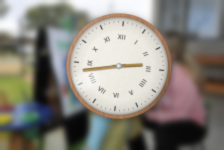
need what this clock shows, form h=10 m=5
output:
h=2 m=43
